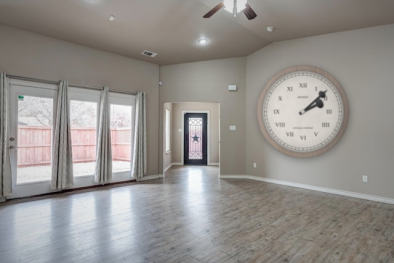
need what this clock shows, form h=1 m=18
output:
h=2 m=8
